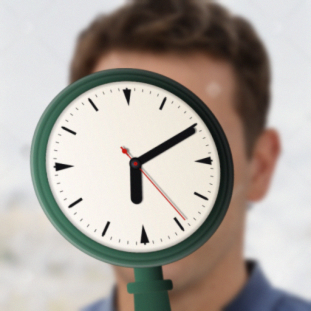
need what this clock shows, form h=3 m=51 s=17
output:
h=6 m=10 s=24
